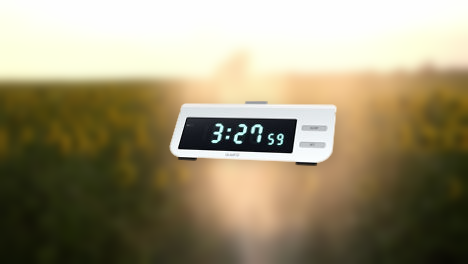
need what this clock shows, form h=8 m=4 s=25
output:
h=3 m=27 s=59
